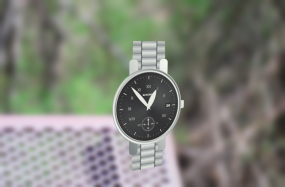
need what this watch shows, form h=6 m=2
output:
h=12 m=53
